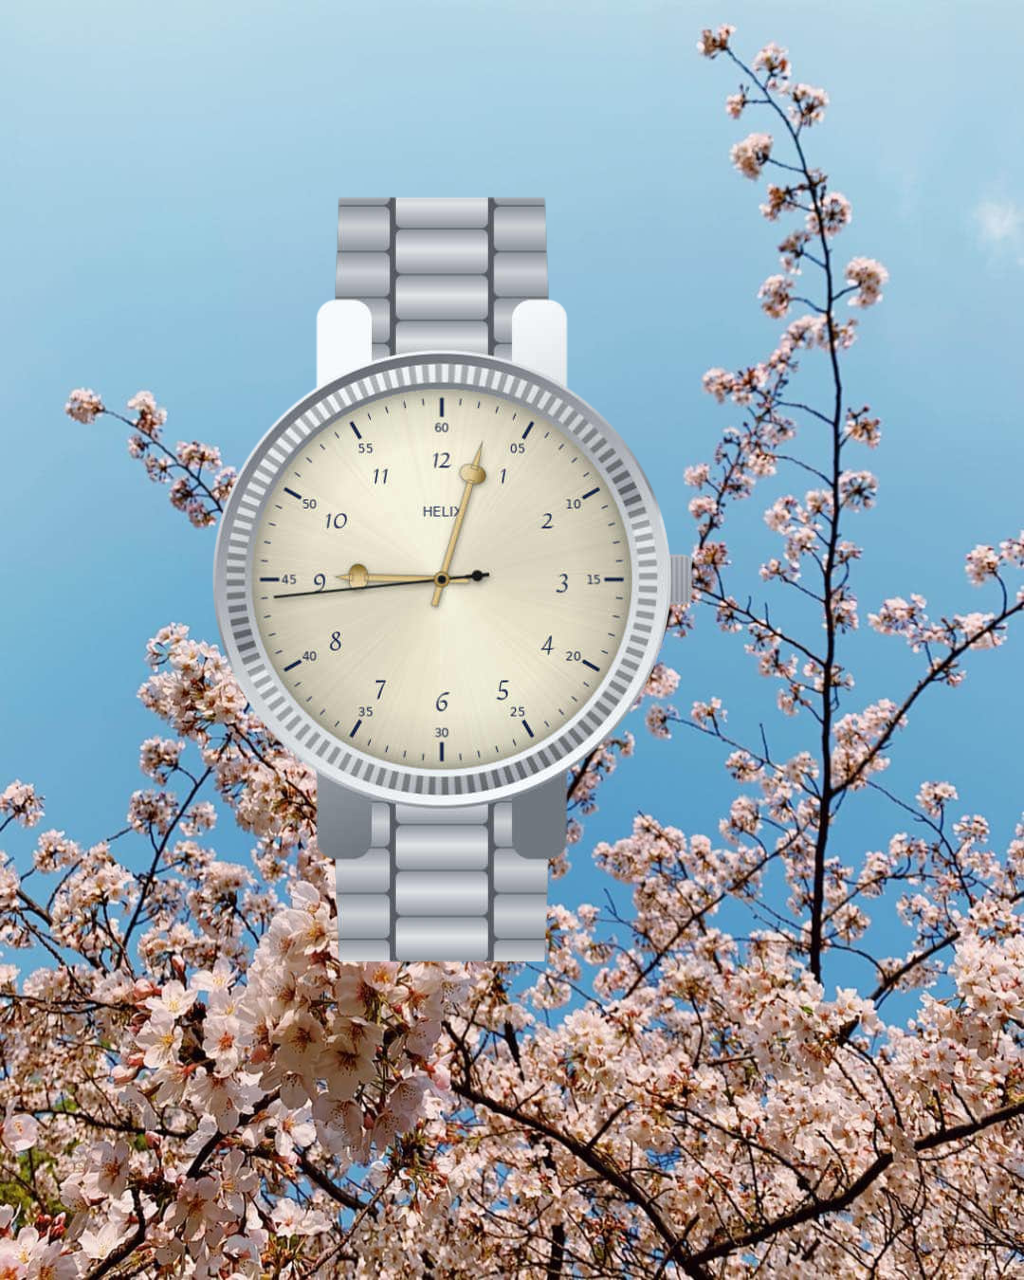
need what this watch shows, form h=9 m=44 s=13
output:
h=9 m=2 s=44
